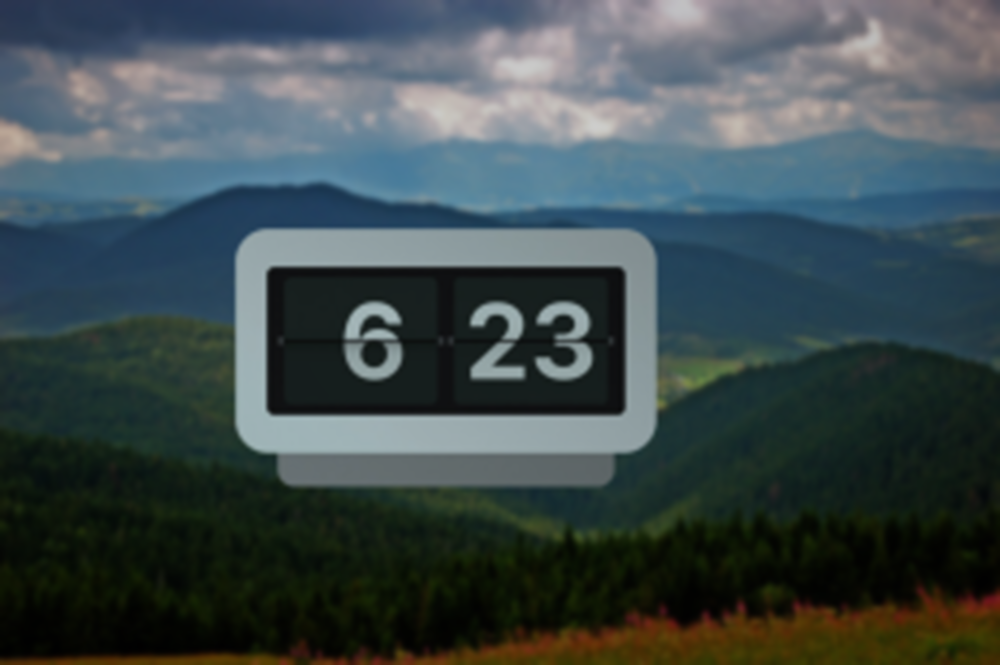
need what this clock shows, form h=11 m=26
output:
h=6 m=23
